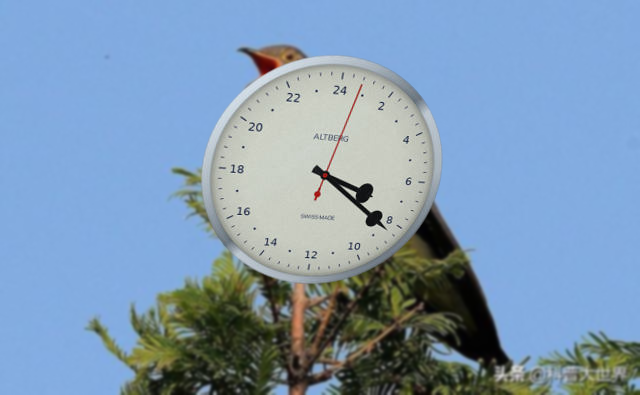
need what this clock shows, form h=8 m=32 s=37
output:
h=7 m=21 s=2
